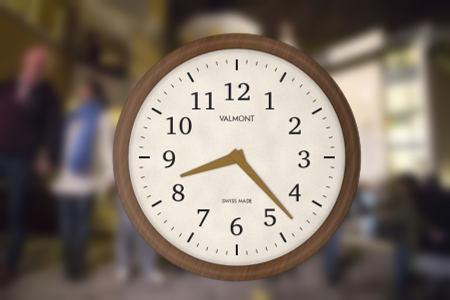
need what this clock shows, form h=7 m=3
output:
h=8 m=23
